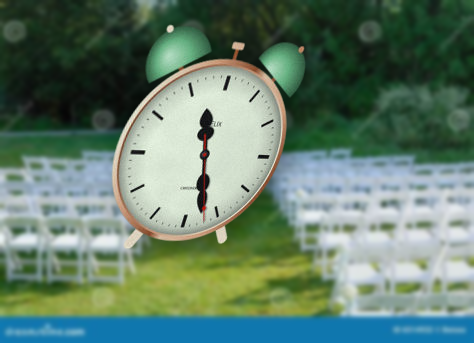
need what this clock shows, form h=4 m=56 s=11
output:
h=11 m=27 s=27
